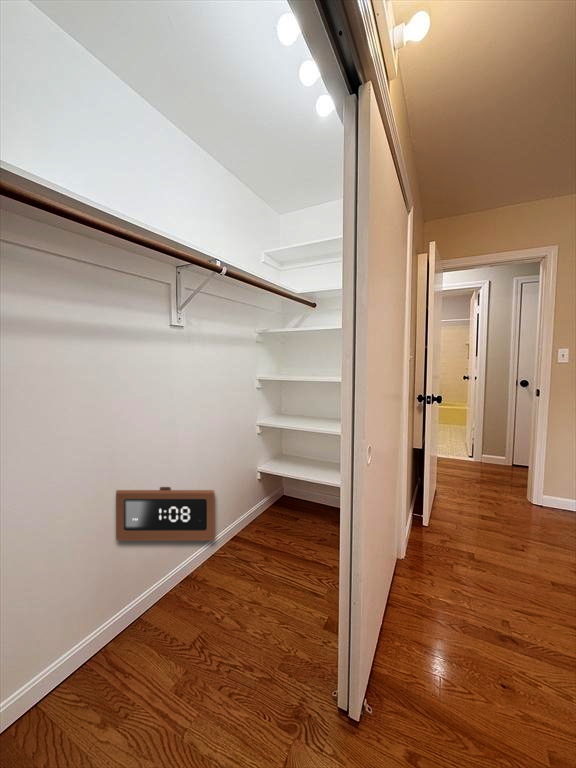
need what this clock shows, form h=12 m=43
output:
h=1 m=8
